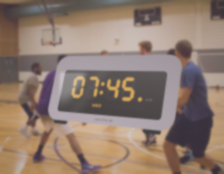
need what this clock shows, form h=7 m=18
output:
h=7 m=45
